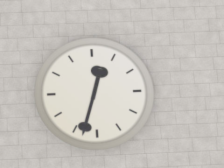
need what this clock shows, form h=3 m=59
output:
h=12 m=33
